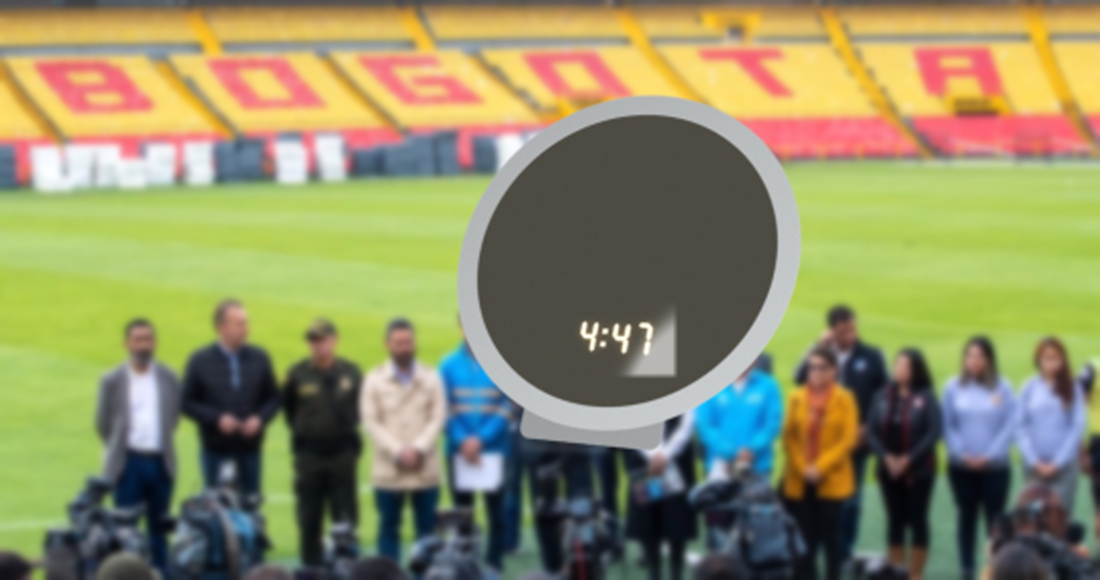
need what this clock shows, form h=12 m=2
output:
h=4 m=47
